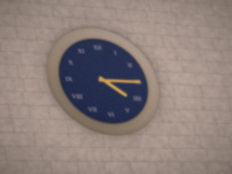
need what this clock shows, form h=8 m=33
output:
h=4 m=15
